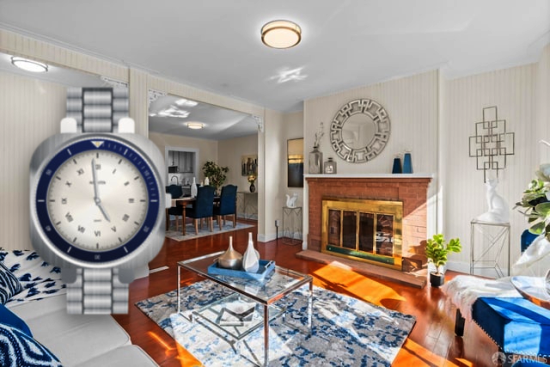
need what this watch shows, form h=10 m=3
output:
h=4 m=59
